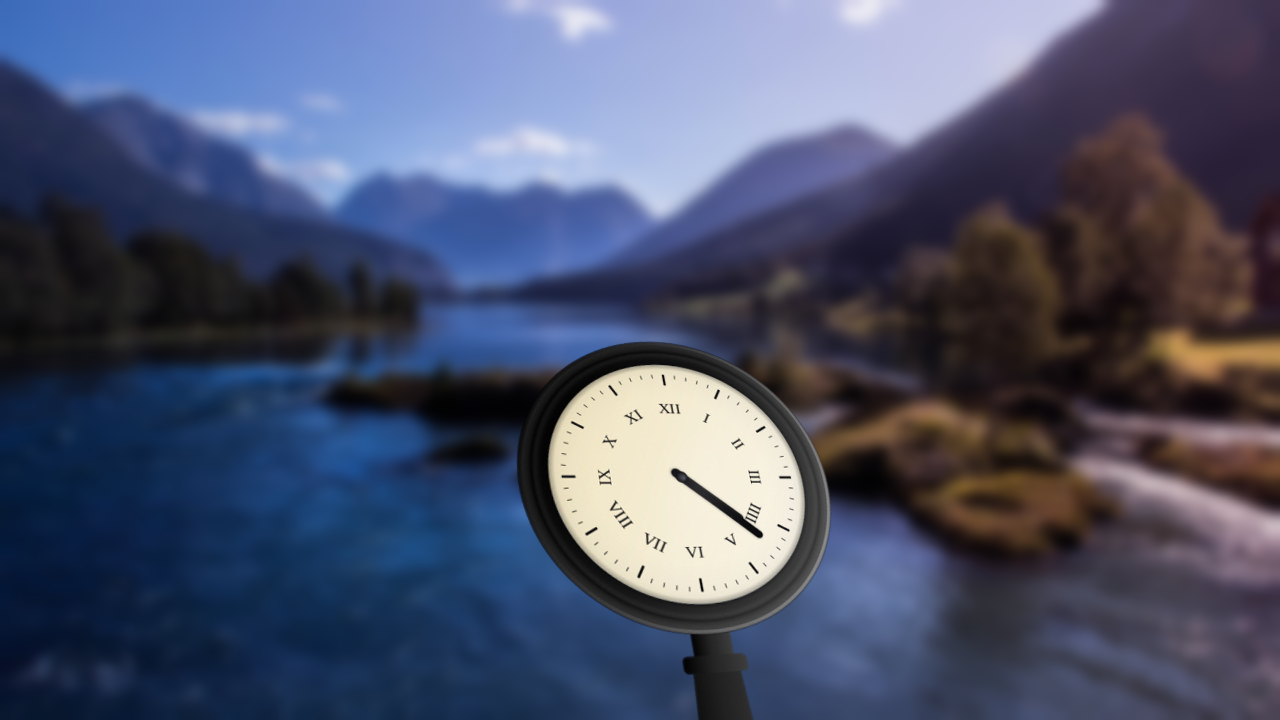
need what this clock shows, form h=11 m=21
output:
h=4 m=22
